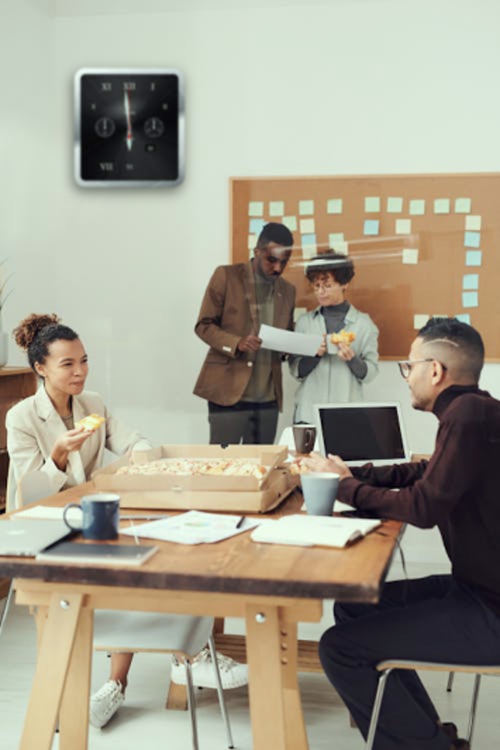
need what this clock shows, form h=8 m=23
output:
h=5 m=59
